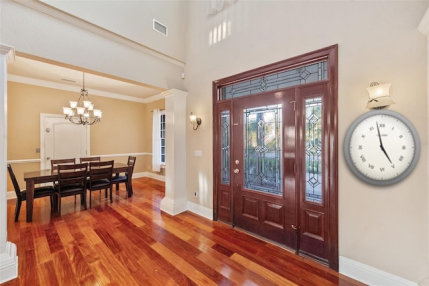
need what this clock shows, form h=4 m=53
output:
h=4 m=58
